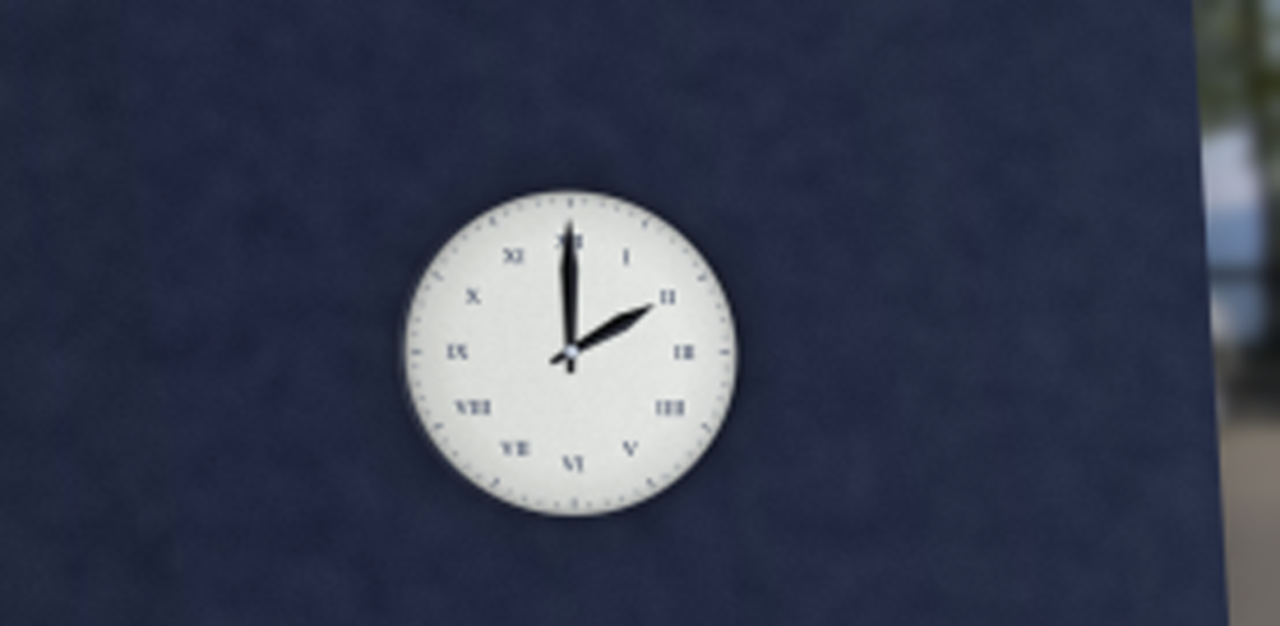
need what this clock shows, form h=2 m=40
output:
h=2 m=0
